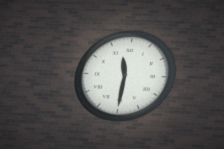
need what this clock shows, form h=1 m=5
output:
h=11 m=30
